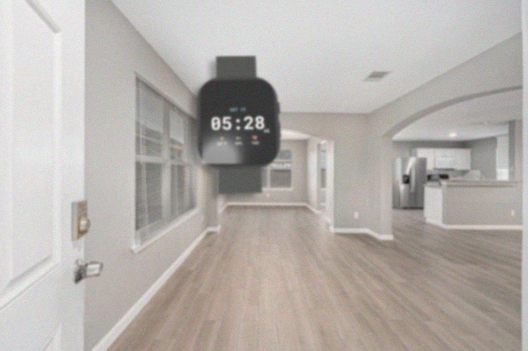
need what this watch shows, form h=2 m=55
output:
h=5 m=28
